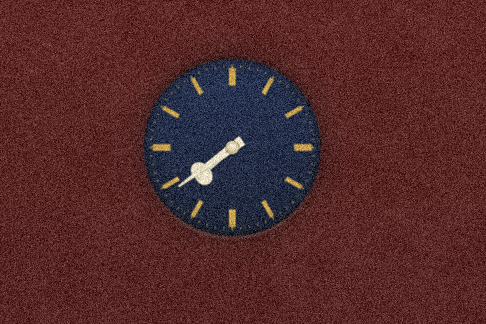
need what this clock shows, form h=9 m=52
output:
h=7 m=39
